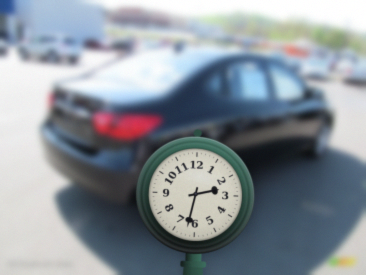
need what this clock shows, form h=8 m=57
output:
h=2 m=32
